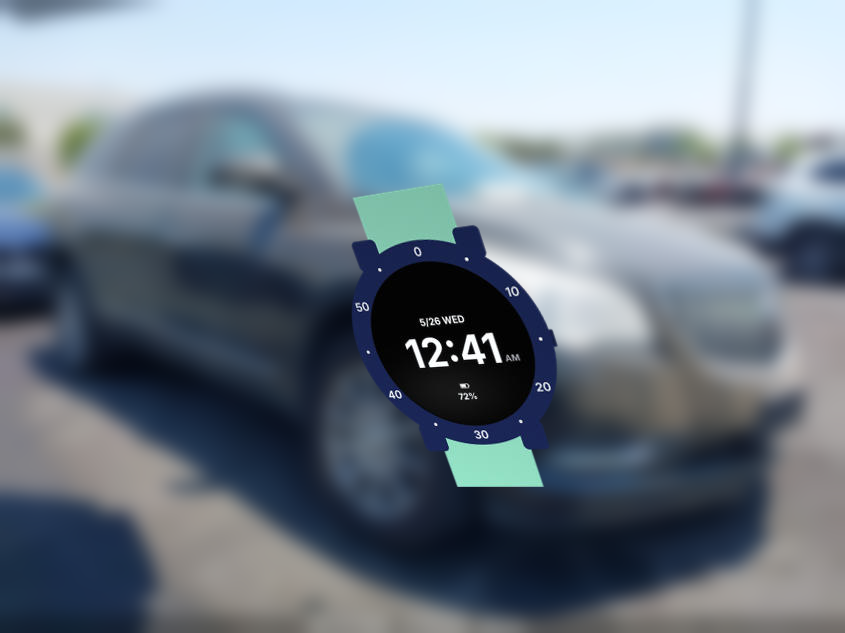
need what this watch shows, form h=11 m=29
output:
h=12 m=41
